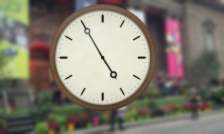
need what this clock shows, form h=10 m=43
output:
h=4 m=55
